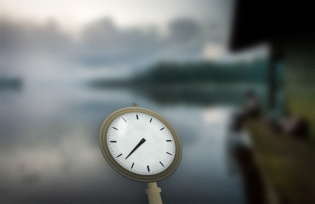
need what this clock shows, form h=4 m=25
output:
h=7 m=38
